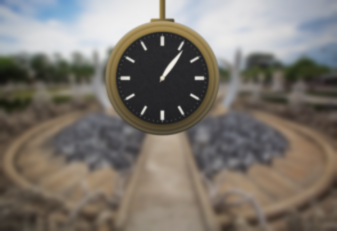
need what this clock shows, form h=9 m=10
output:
h=1 m=6
